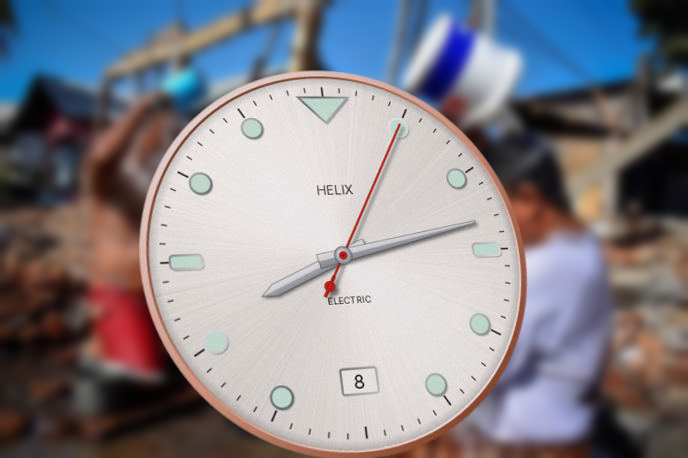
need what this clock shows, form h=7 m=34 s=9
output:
h=8 m=13 s=5
